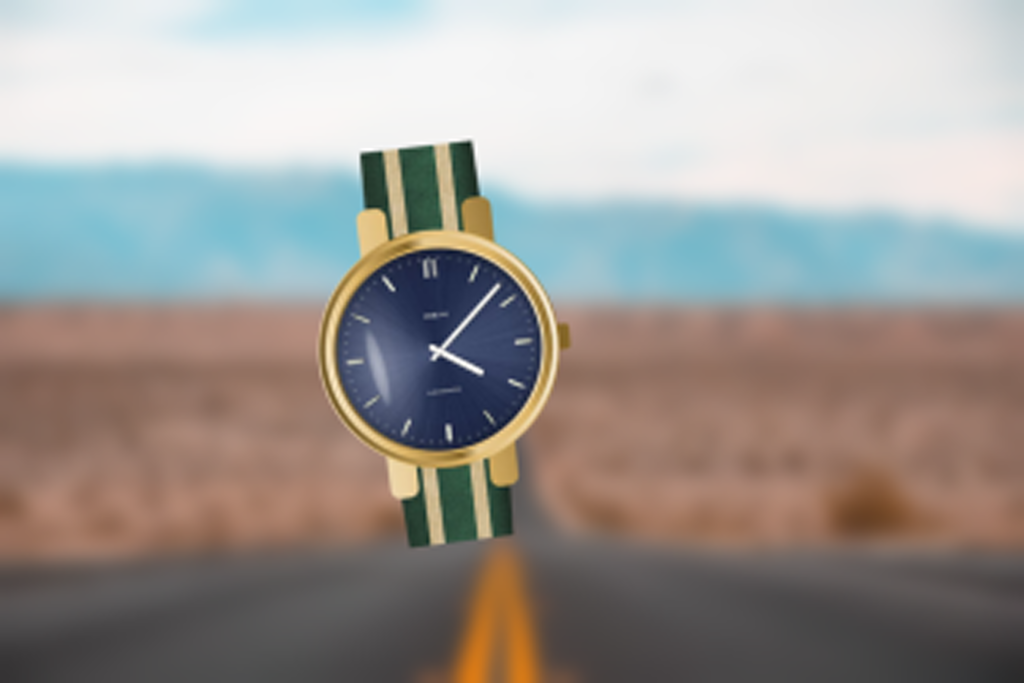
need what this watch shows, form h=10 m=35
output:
h=4 m=8
